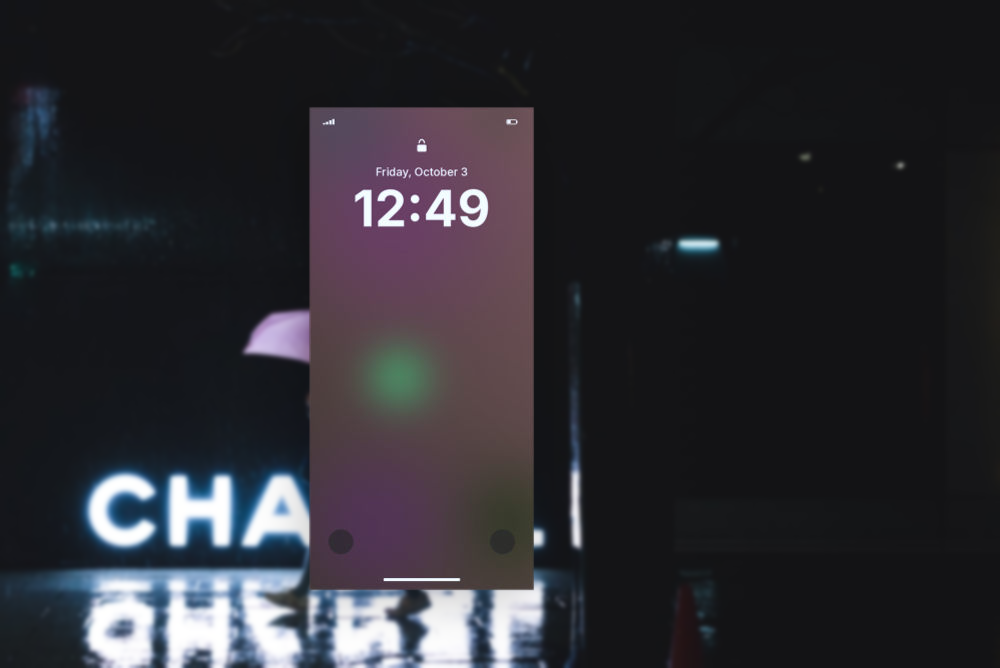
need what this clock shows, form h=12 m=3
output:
h=12 m=49
